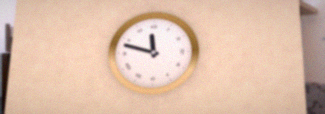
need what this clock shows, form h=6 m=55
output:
h=11 m=48
